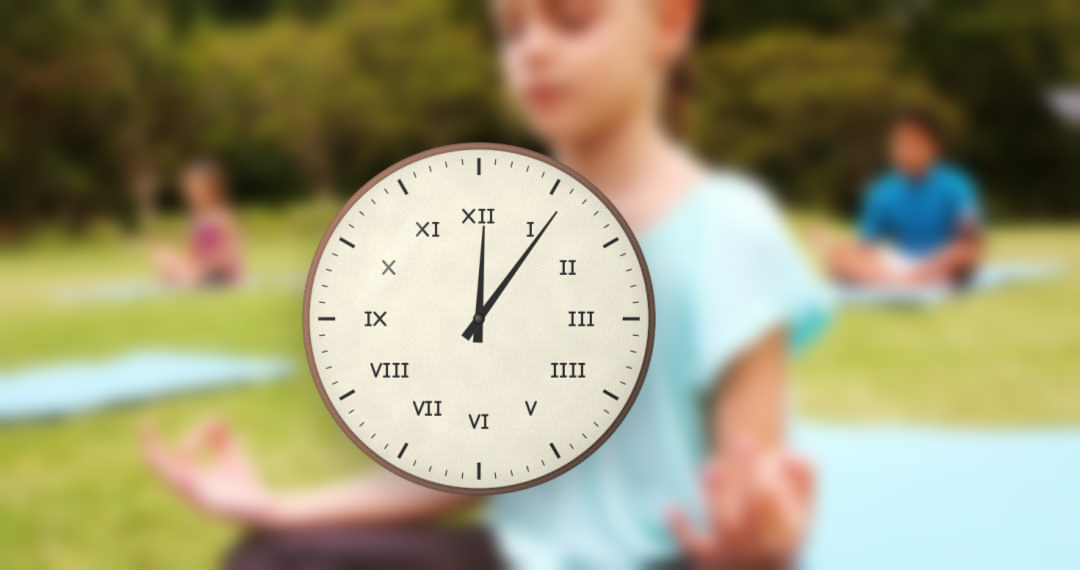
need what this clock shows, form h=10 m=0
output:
h=12 m=6
